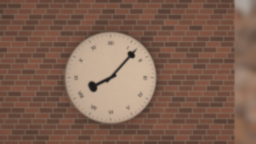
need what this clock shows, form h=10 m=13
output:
h=8 m=7
